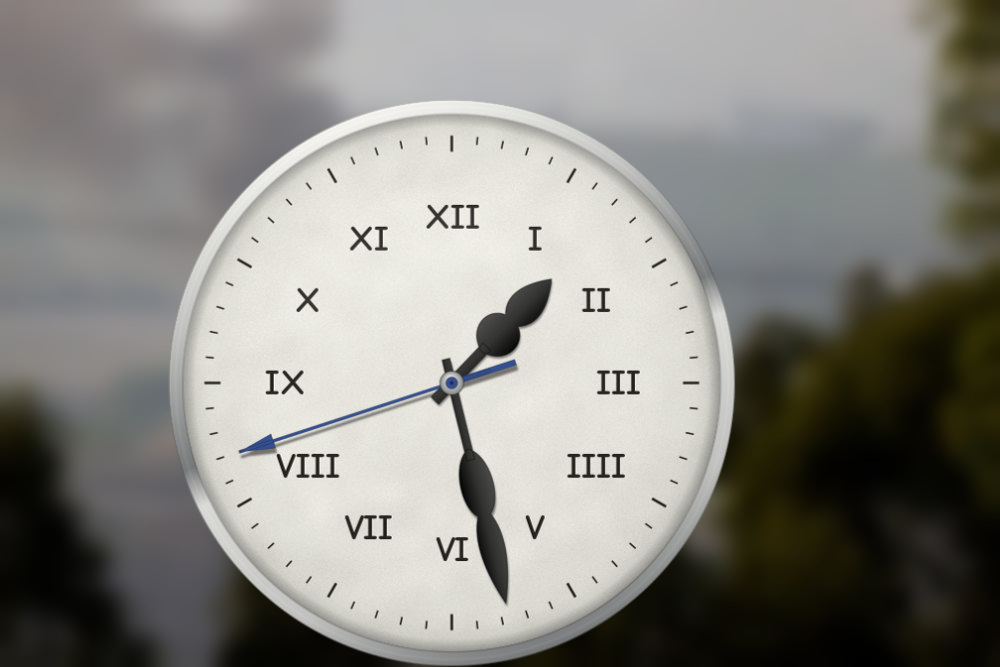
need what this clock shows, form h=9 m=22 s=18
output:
h=1 m=27 s=42
